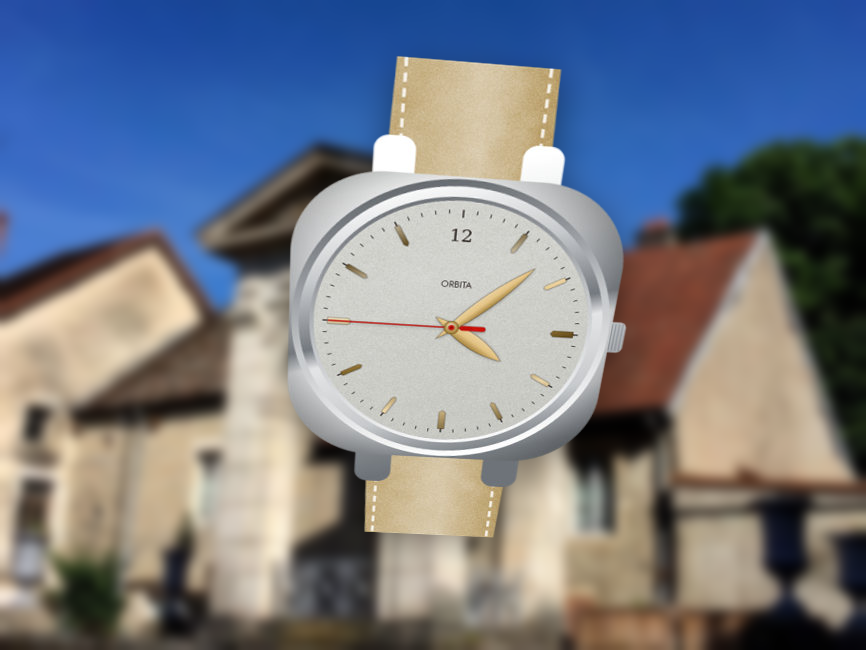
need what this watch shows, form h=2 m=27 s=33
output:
h=4 m=7 s=45
